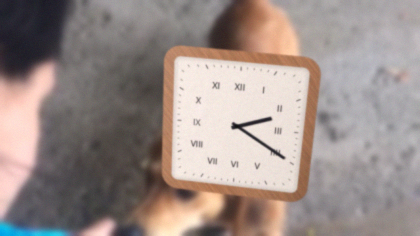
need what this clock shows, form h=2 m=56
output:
h=2 m=20
